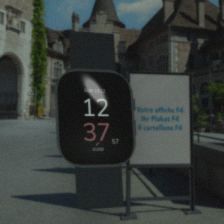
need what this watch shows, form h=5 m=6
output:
h=12 m=37
